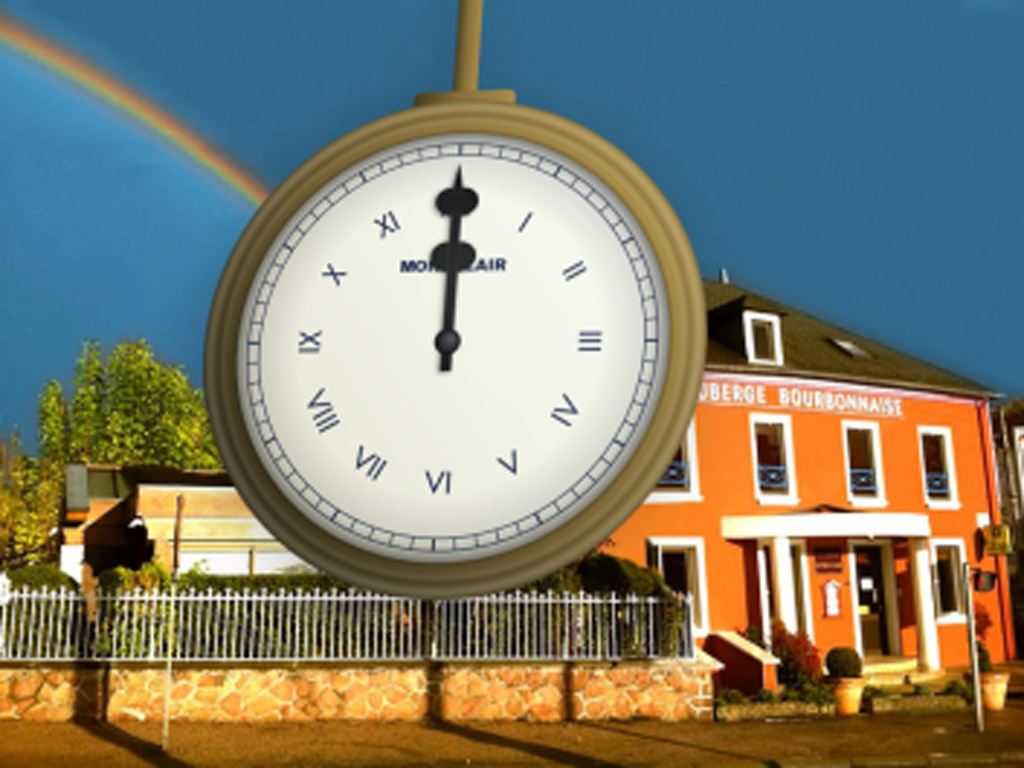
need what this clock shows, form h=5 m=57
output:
h=12 m=0
